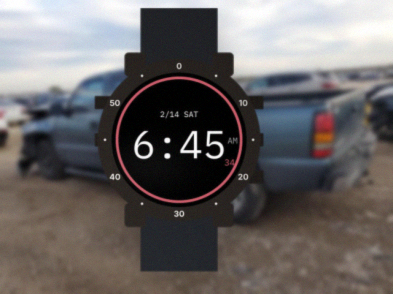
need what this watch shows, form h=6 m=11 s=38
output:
h=6 m=45 s=34
